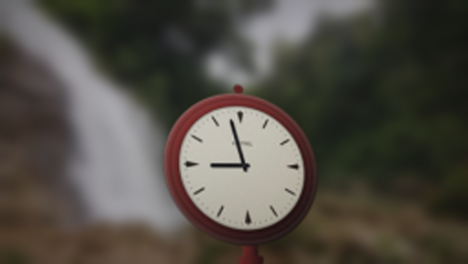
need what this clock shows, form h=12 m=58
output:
h=8 m=58
